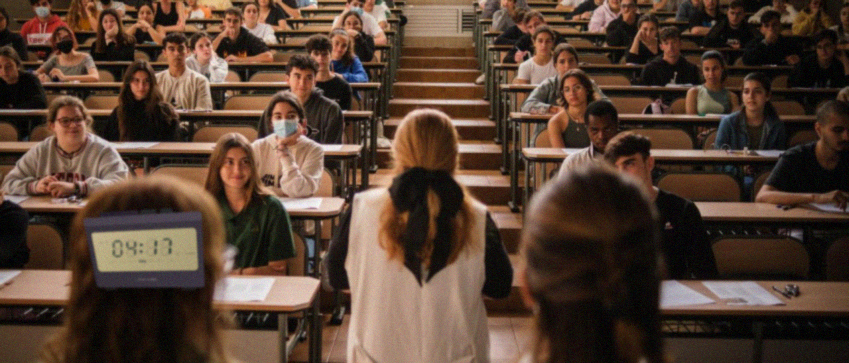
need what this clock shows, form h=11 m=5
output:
h=4 m=17
